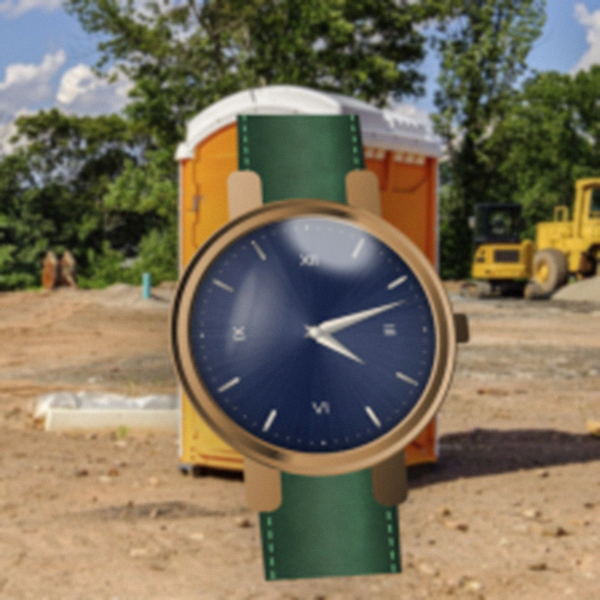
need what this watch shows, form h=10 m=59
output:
h=4 m=12
